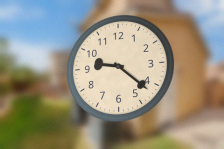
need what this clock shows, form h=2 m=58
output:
h=9 m=22
